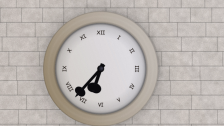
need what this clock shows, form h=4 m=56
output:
h=6 m=37
